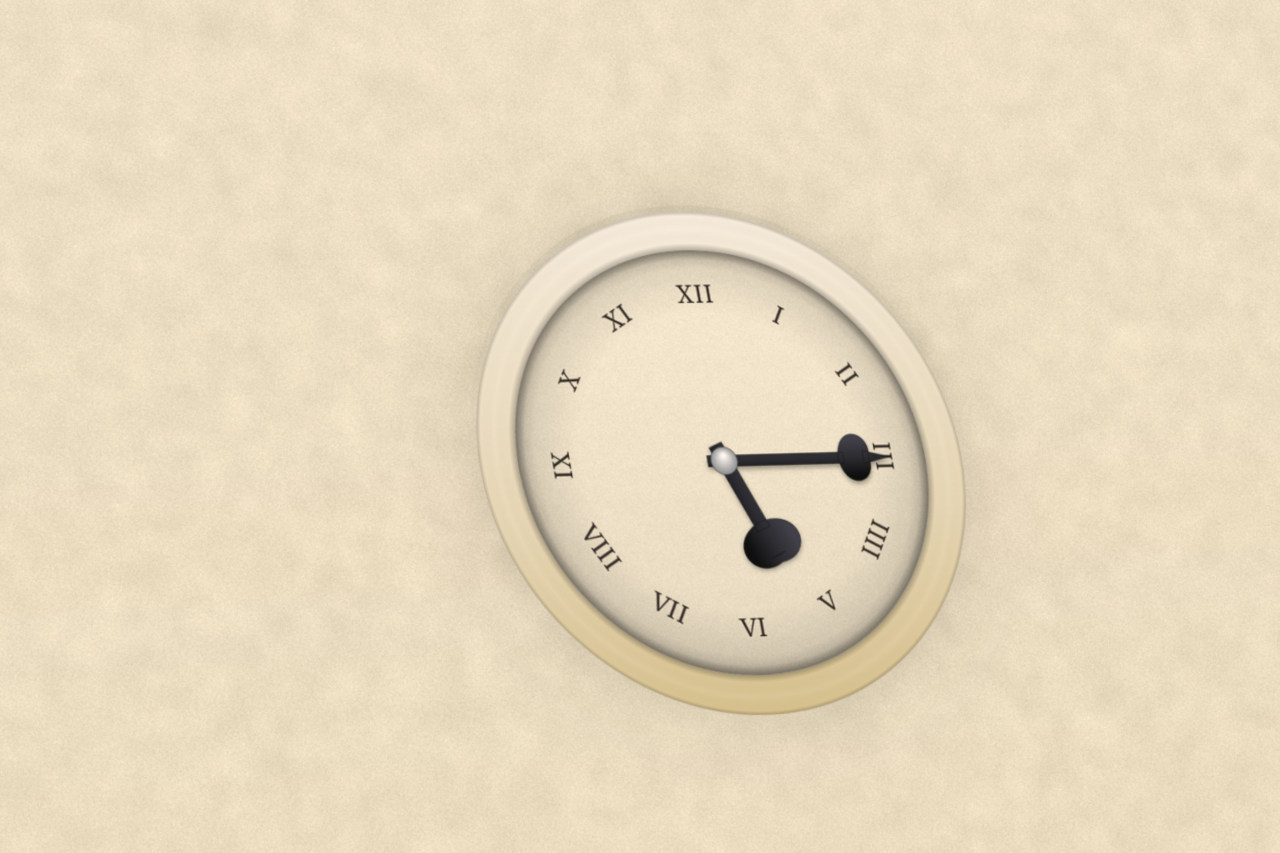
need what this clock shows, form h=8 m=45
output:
h=5 m=15
